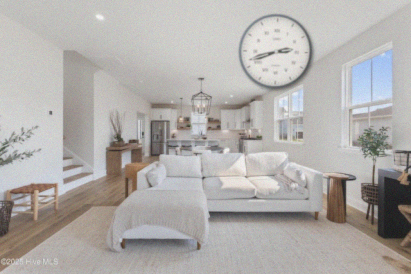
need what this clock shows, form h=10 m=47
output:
h=2 m=42
